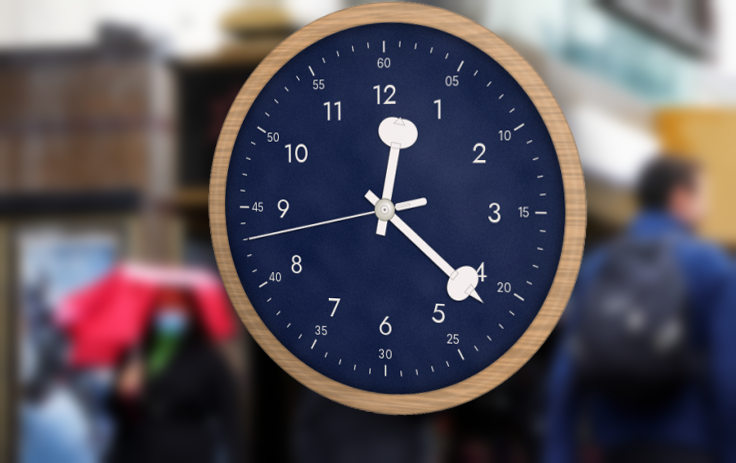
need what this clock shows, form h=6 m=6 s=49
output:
h=12 m=21 s=43
